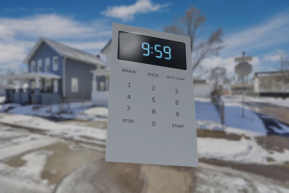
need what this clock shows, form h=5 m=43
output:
h=9 m=59
